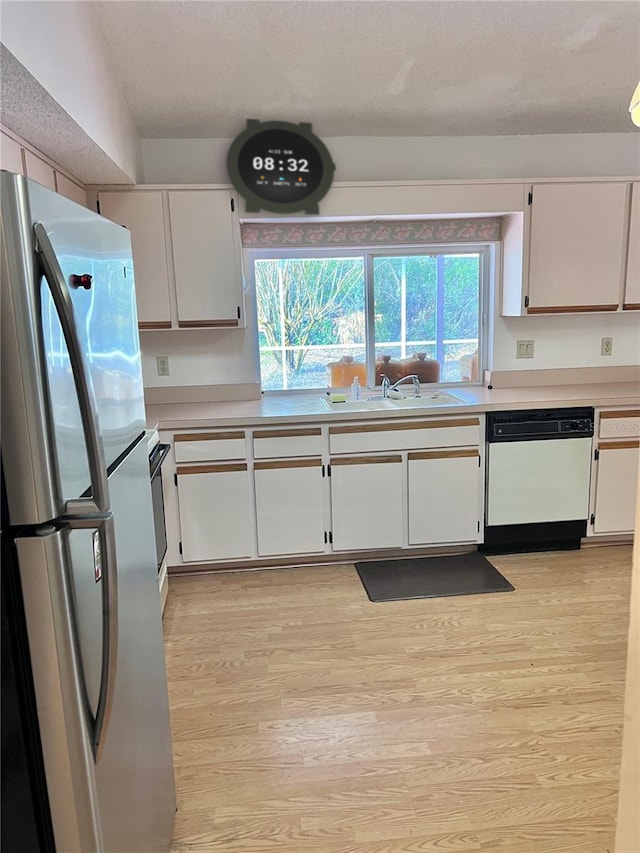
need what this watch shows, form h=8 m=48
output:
h=8 m=32
